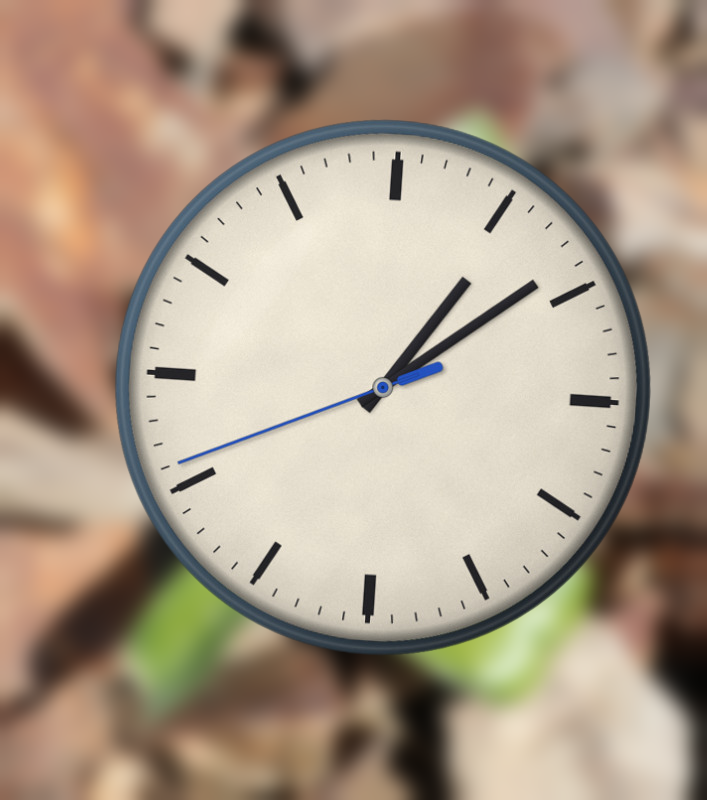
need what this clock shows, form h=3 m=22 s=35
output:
h=1 m=8 s=41
